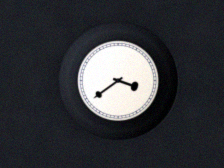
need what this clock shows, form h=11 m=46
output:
h=3 m=39
